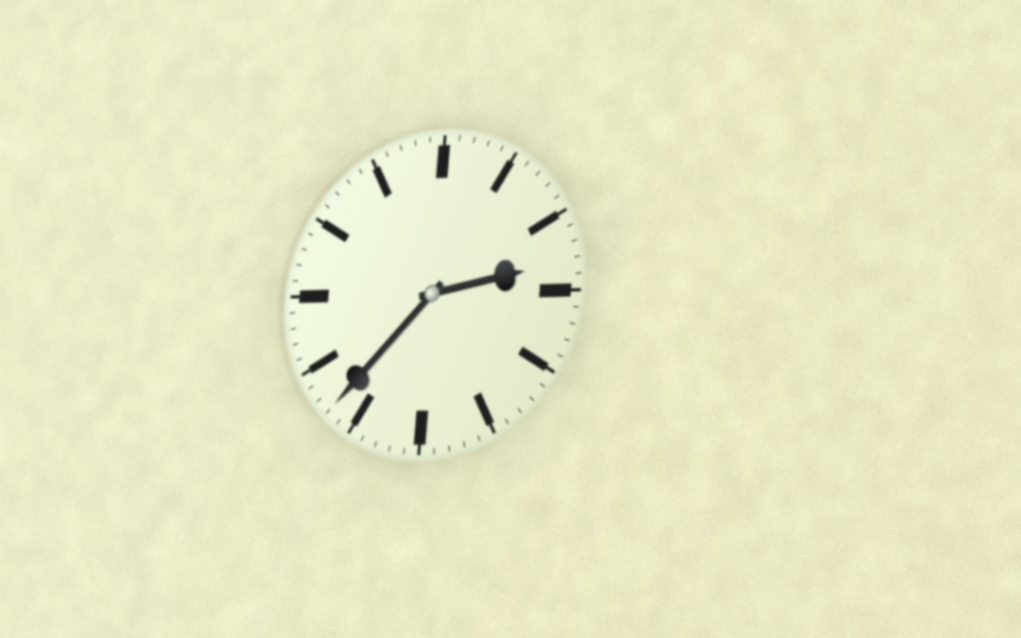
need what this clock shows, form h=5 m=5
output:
h=2 m=37
